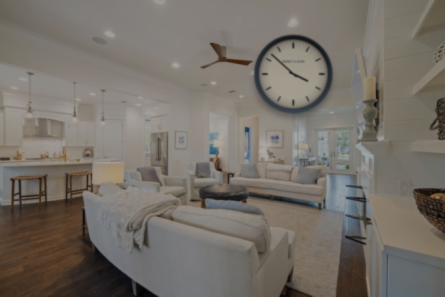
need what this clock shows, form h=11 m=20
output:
h=3 m=52
